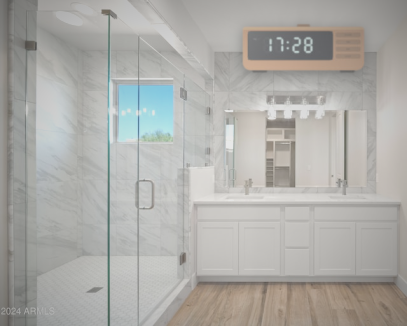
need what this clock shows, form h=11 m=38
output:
h=17 m=28
